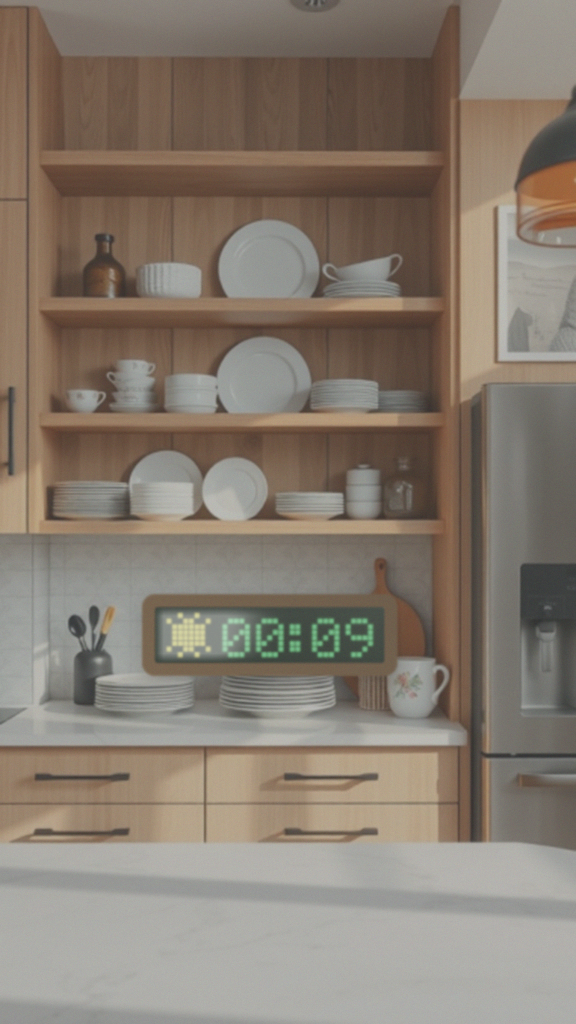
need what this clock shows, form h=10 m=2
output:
h=0 m=9
